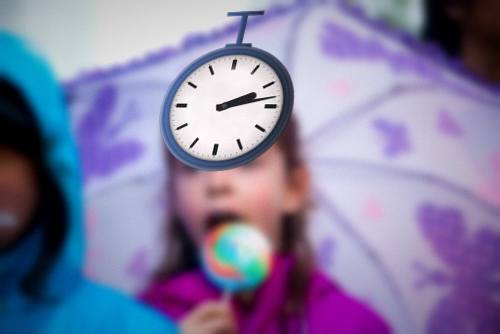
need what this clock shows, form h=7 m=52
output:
h=2 m=13
